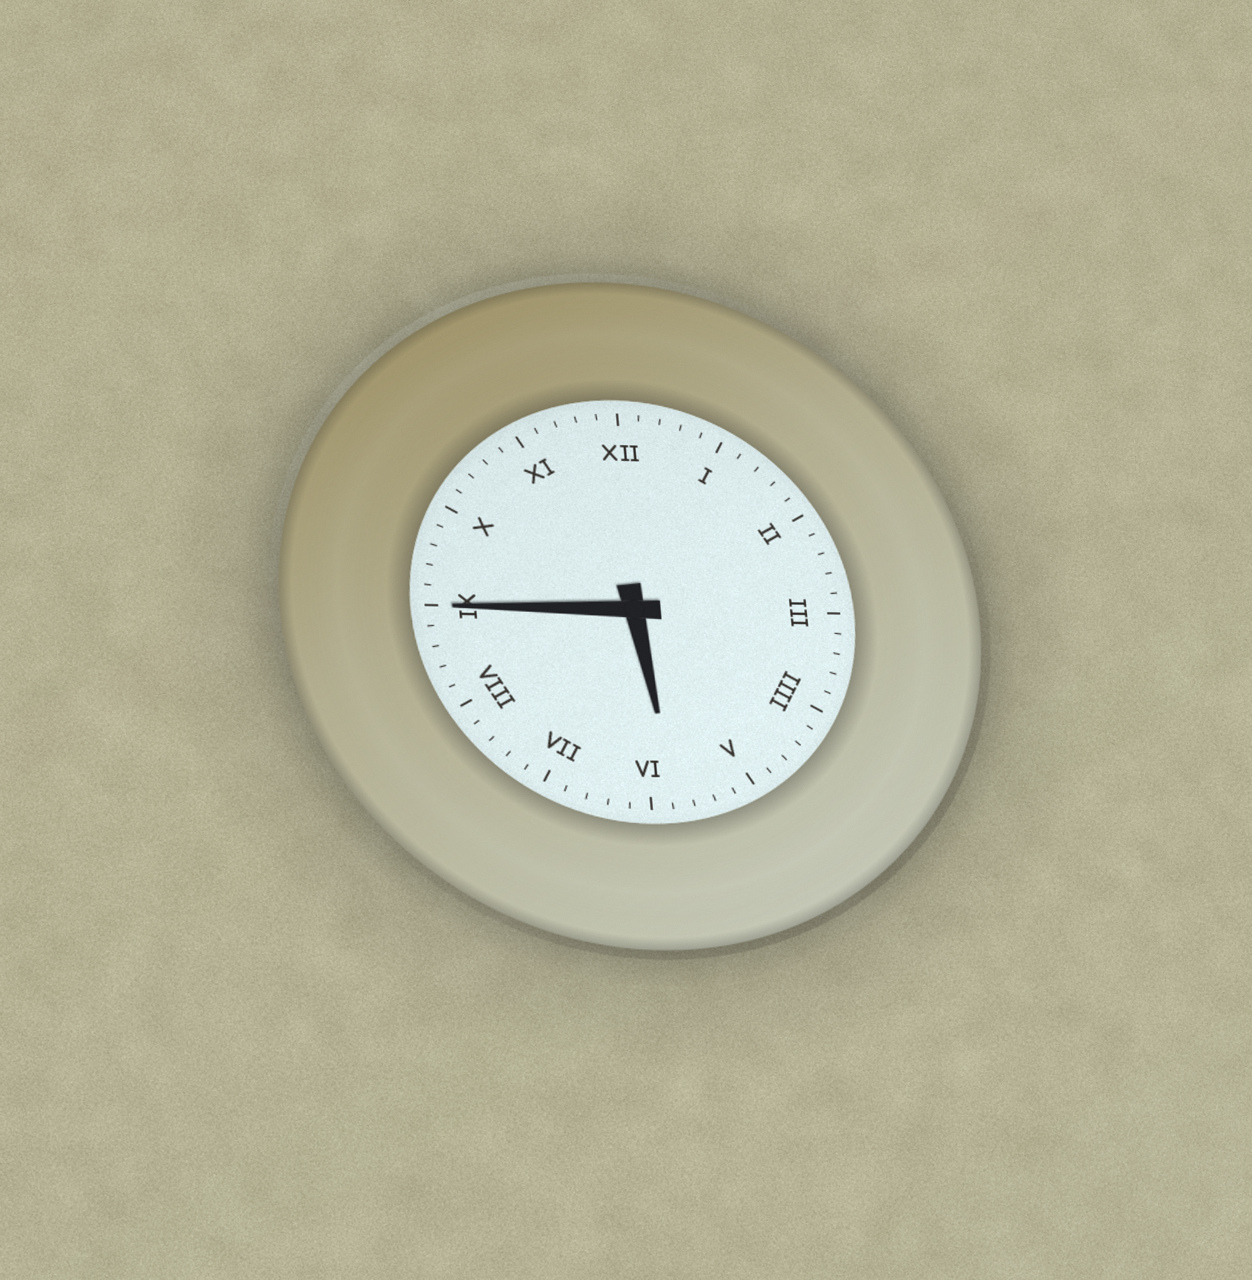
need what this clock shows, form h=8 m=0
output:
h=5 m=45
